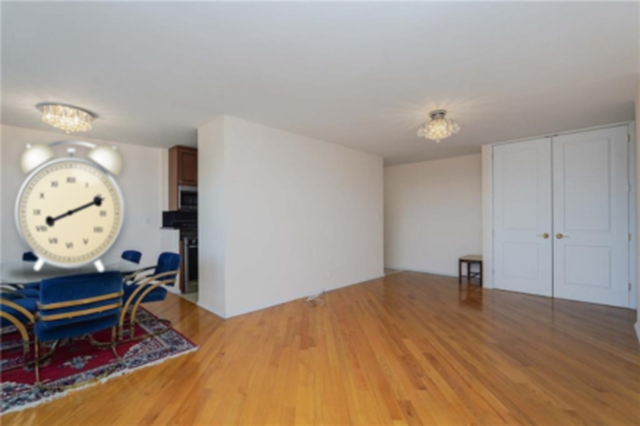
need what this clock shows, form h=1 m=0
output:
h=8 m=11
